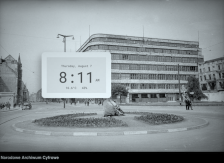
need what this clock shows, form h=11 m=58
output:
h=8 m=11
